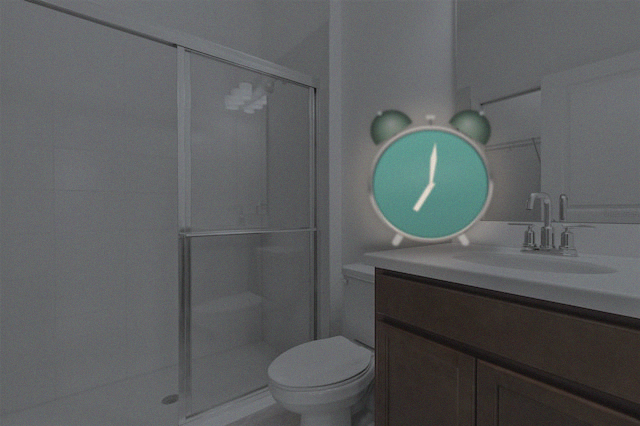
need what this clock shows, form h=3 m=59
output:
h=7 m=1
